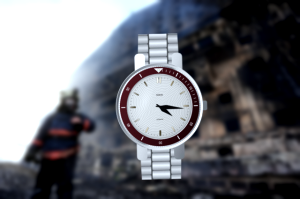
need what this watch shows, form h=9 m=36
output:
h=4 m=16
